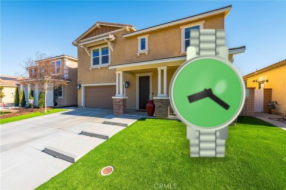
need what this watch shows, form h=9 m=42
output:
h=8 m=21
